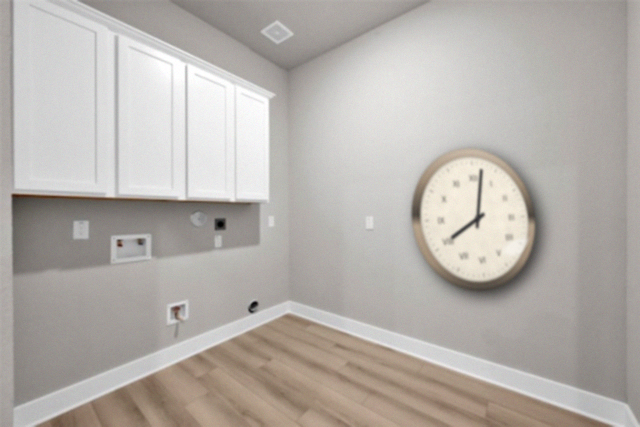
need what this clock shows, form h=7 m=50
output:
h=8 m=2
